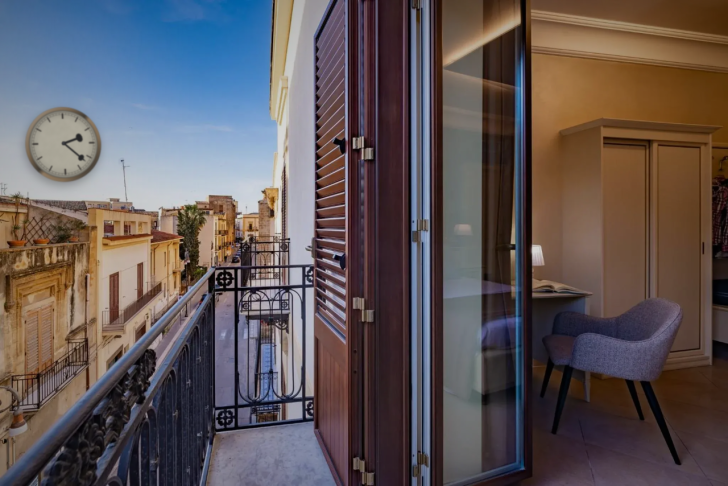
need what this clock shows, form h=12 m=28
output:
h=2 m=22
